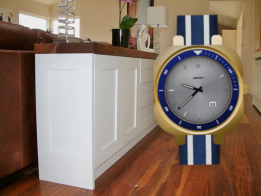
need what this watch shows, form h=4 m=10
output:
h=9 m=38
